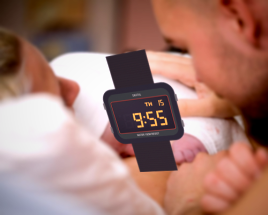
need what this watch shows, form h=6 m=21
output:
h=9 m=55
